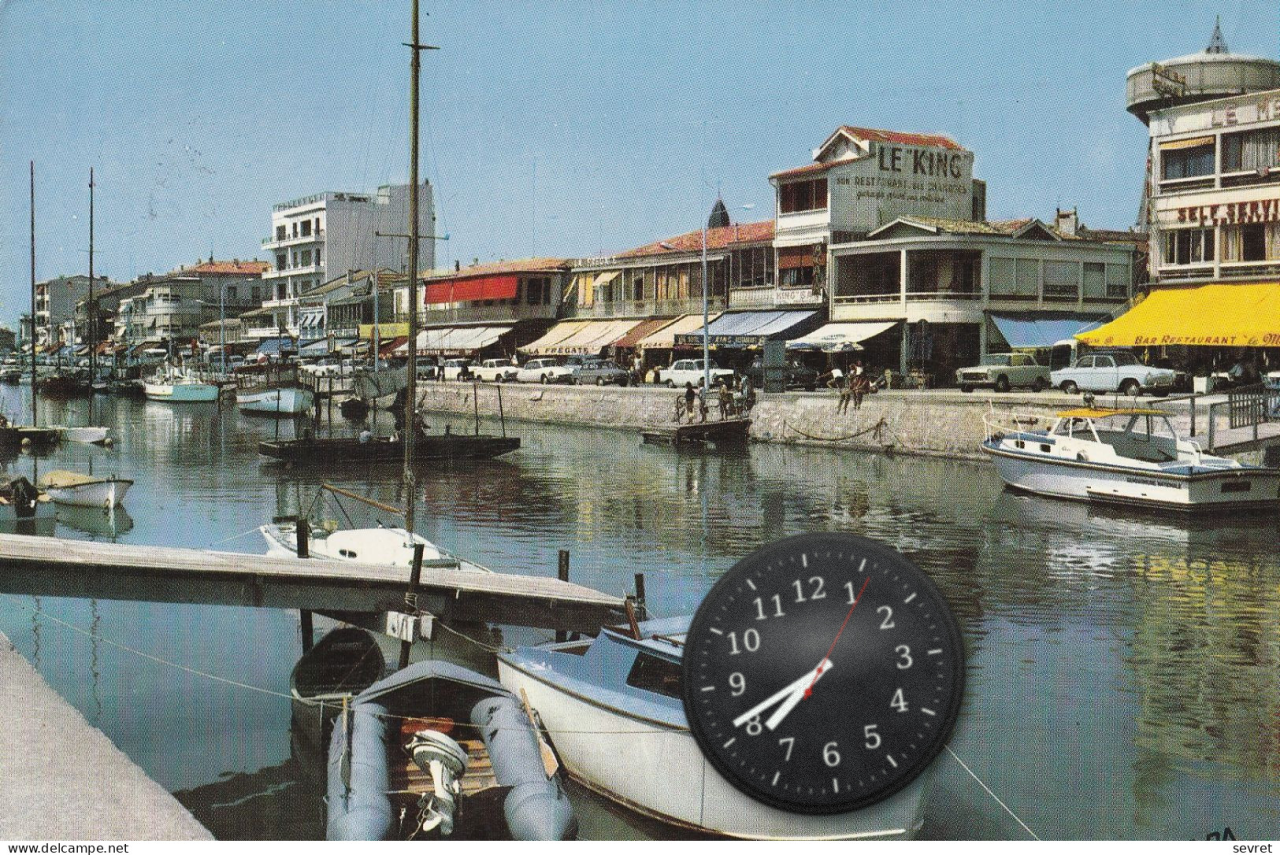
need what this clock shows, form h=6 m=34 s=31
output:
h=7 m=41 s=6
